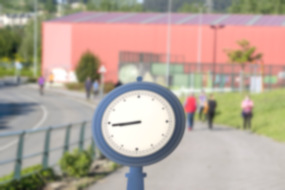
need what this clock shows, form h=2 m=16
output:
h=8 m=44
